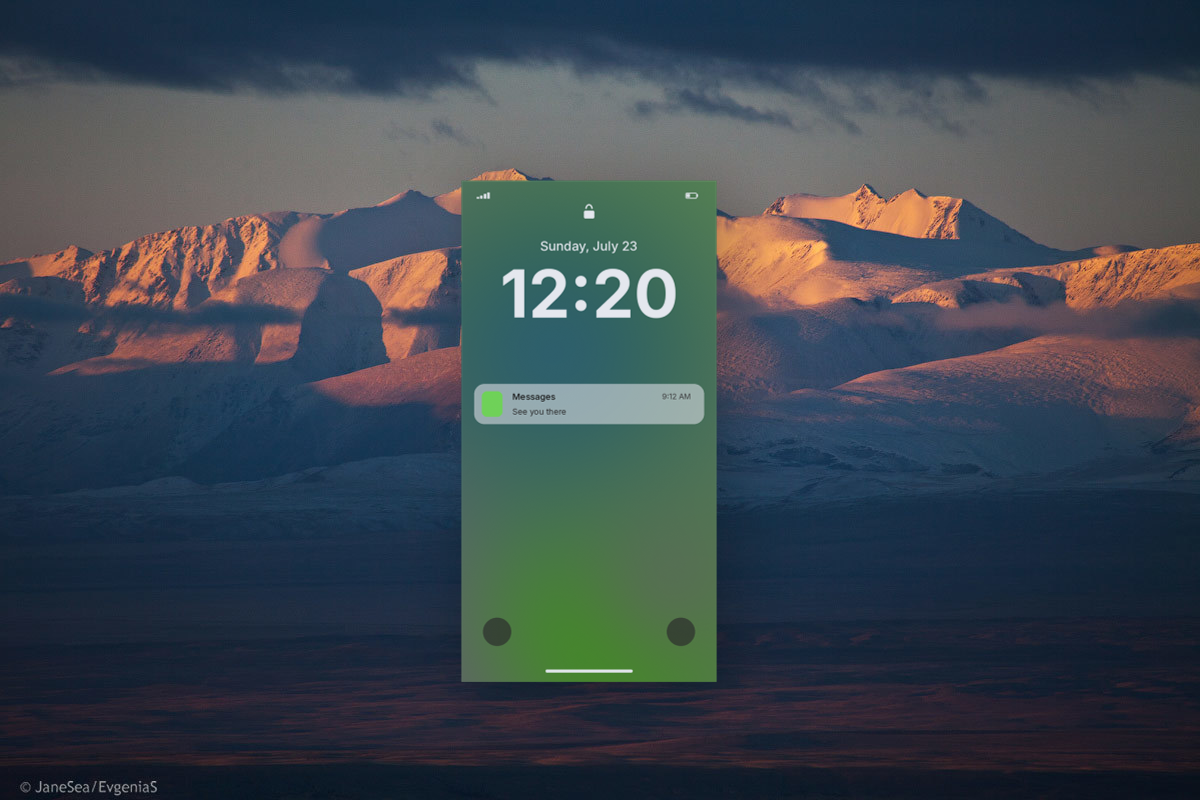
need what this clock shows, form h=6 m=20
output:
h=12 m=20
